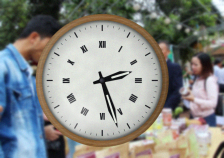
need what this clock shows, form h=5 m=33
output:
h=2 m=27
